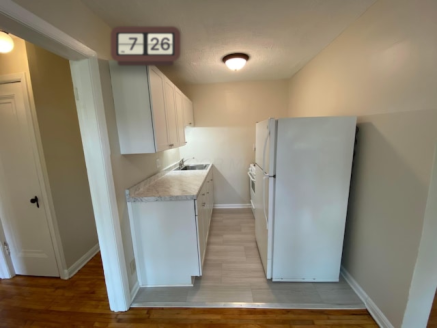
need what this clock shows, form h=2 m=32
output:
h=7 m=26
